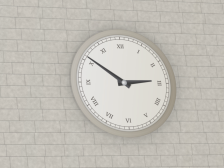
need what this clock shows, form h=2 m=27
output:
h=2 m=51
